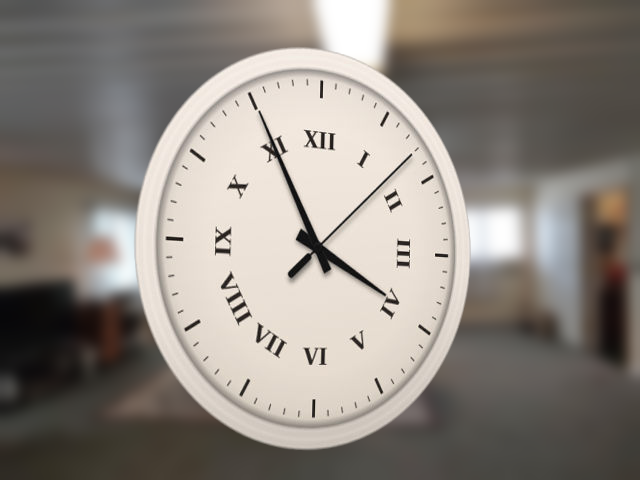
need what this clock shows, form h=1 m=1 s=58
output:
h=3 m=55 s=8
